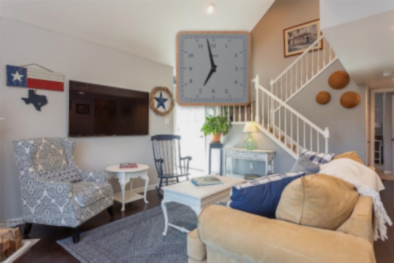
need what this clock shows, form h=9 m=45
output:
h=6 m=58
